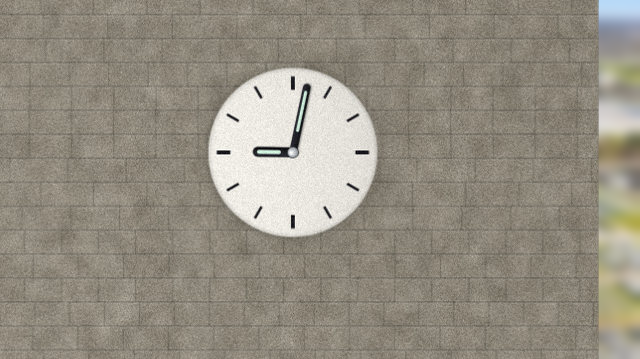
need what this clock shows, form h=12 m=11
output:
h=9 m=2
